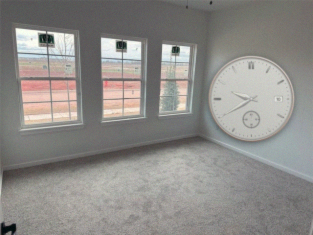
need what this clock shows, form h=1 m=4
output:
h=9 m=40
